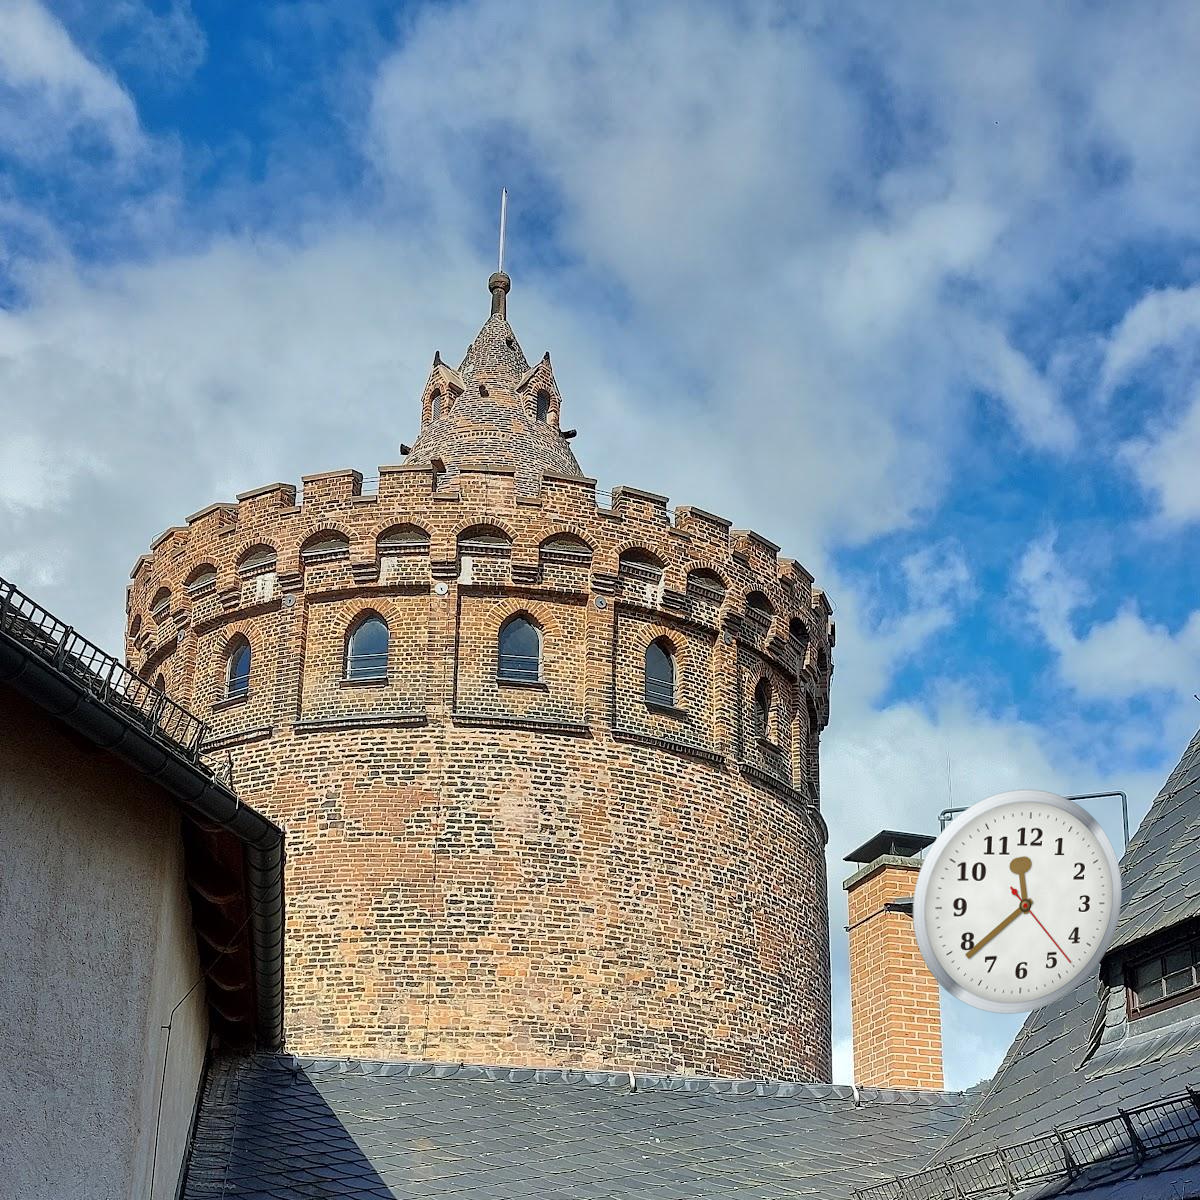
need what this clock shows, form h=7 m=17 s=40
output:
h=11 m=38 s=23
